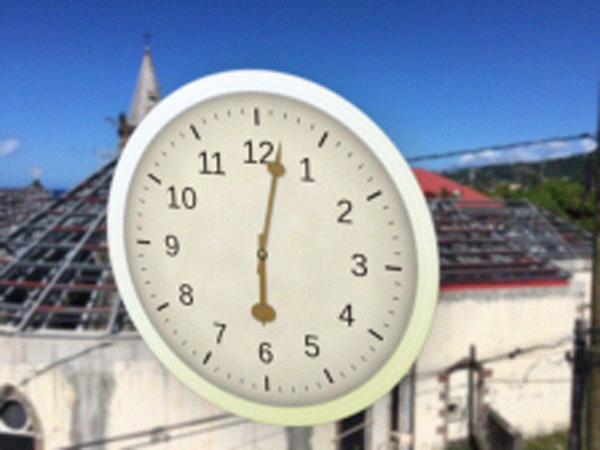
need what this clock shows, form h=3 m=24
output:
h=6 m=2
